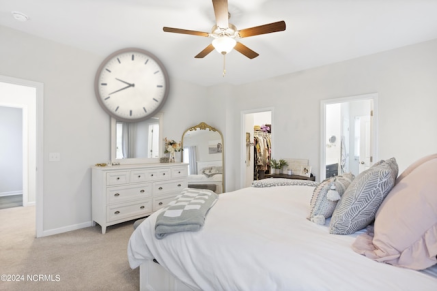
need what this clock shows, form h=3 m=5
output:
h=9 m=41
